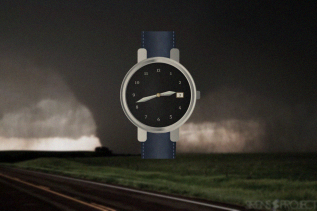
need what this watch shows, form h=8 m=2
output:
h=2 m=42
